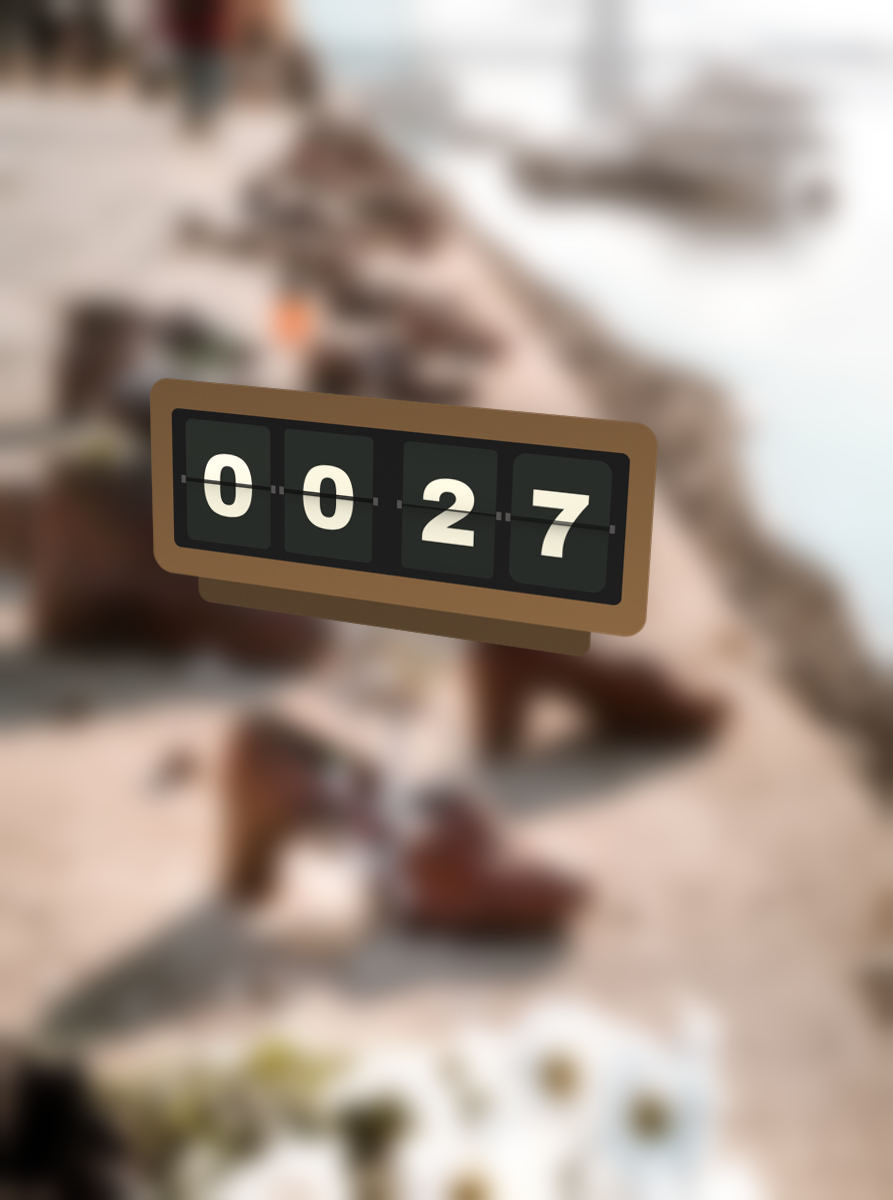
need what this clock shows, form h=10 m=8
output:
h=0 m=27
